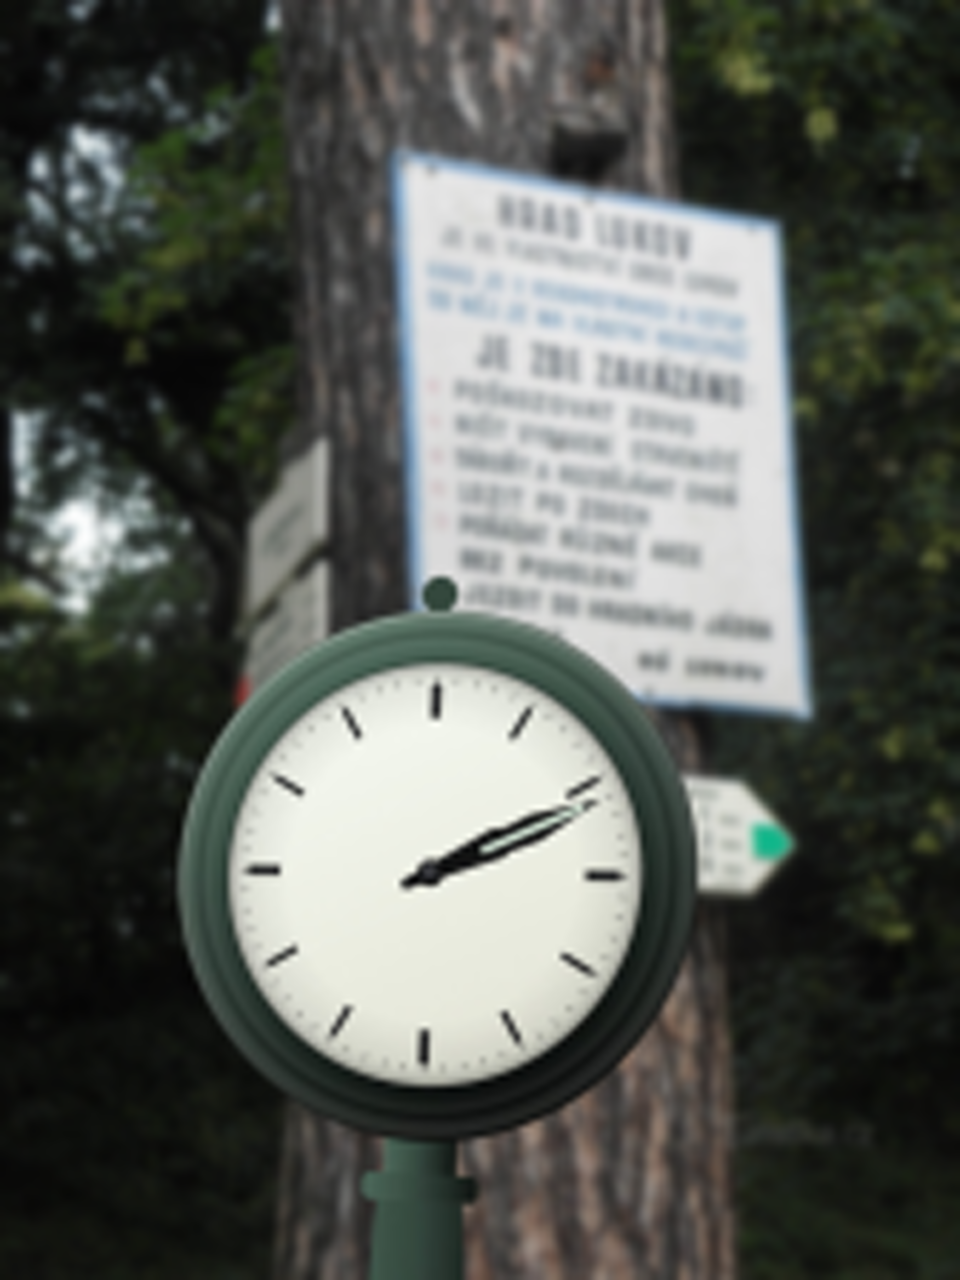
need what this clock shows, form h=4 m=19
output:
h=2 m=11
